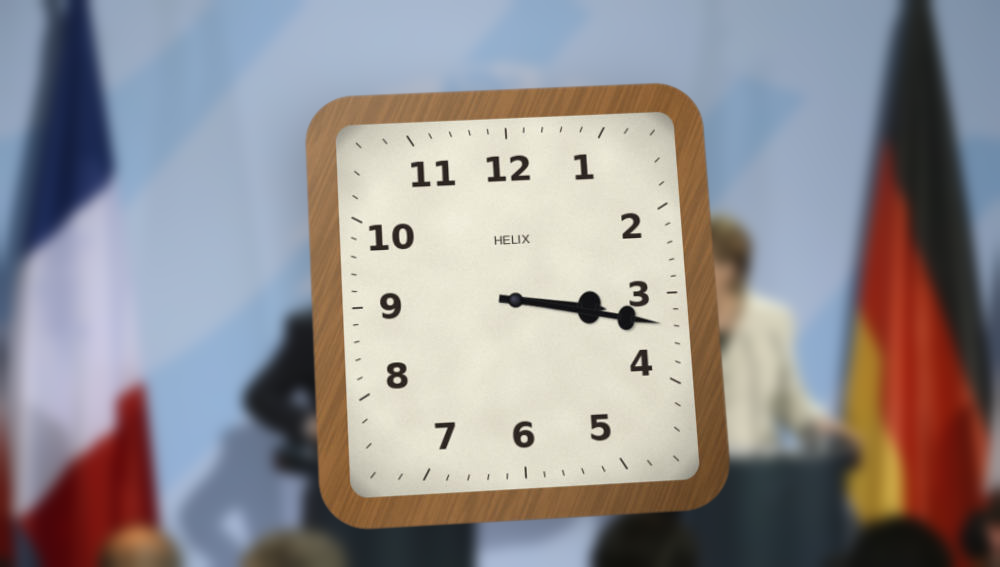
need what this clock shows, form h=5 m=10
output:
h=3 m=17
